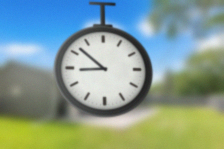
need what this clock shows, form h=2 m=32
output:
h=8 m=52
